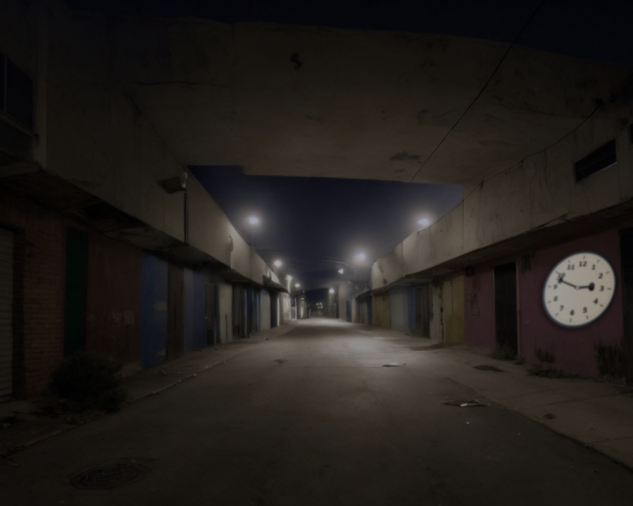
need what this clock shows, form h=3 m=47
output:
h=2 m=48
